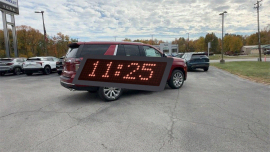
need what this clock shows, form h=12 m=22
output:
h=11 m=25
